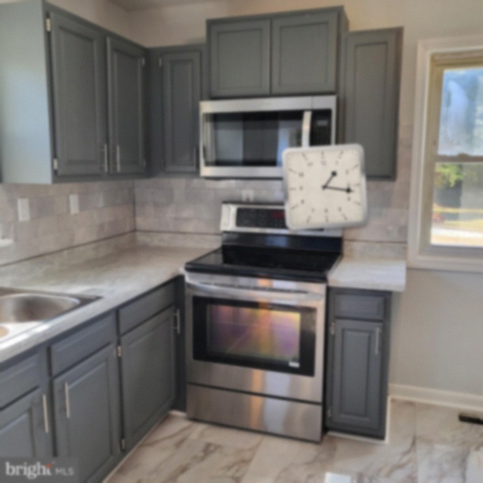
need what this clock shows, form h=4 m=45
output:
h=1 m=17
